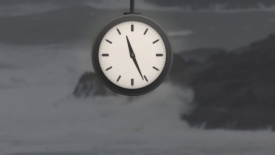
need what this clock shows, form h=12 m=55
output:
h=11 m=26
